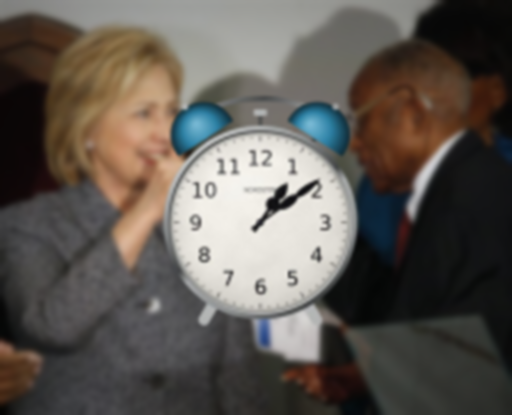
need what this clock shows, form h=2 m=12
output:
h=1 m=9
